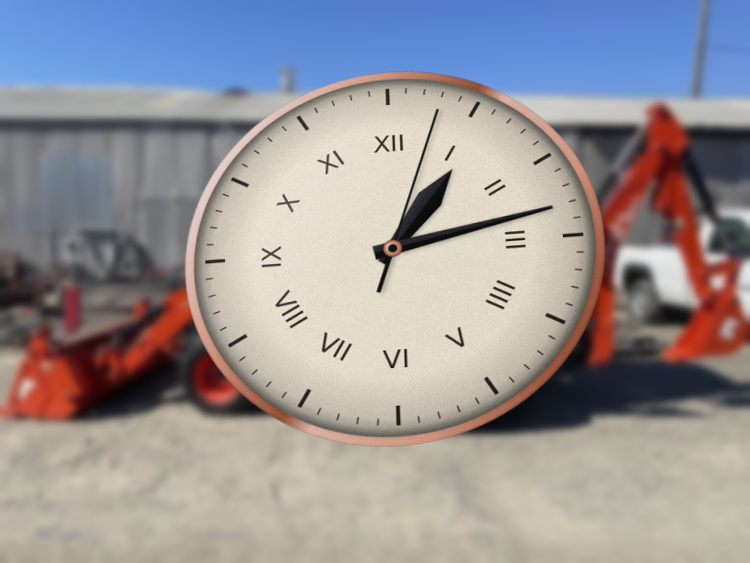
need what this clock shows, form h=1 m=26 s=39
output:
h=1 m=13 s=3
